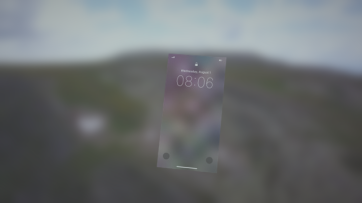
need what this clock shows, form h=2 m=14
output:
h=8 m=6
